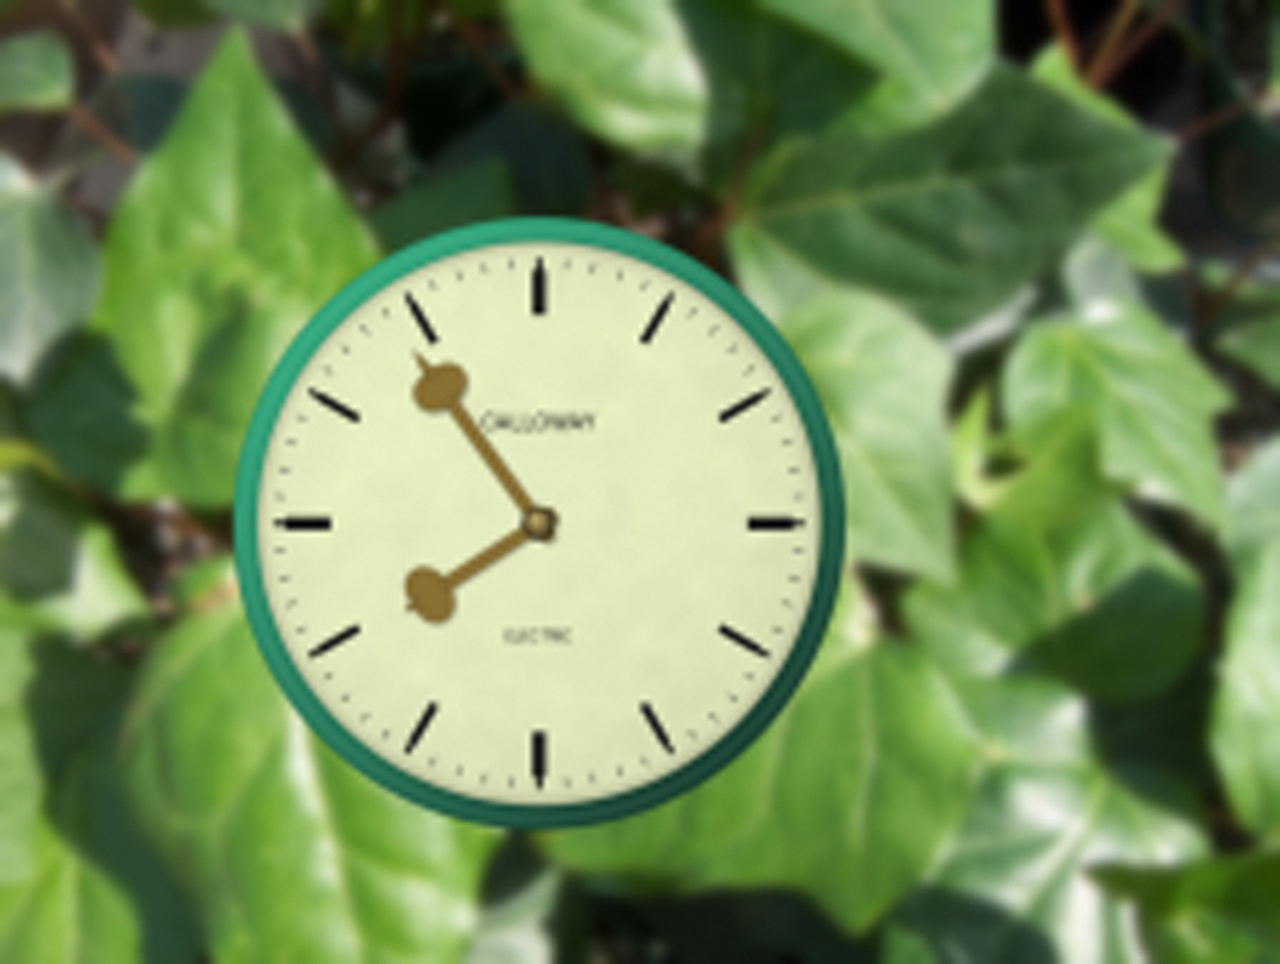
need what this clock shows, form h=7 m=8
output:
h=7 m=54
